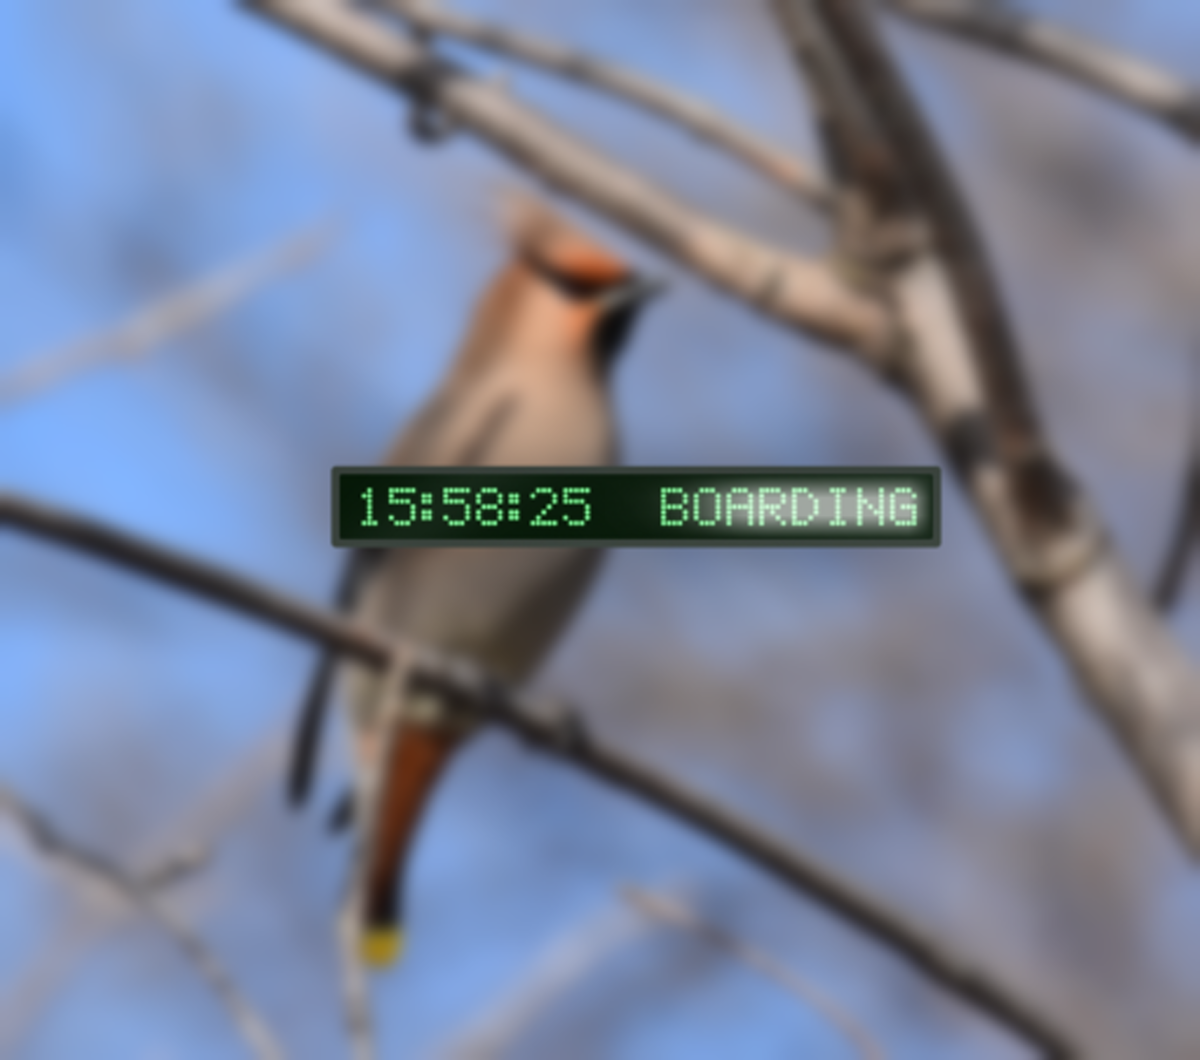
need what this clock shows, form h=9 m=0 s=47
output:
h=15 m=58 s=25
